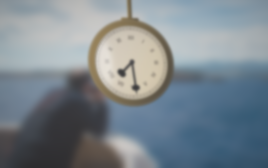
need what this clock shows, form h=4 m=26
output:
h=7 m=29
